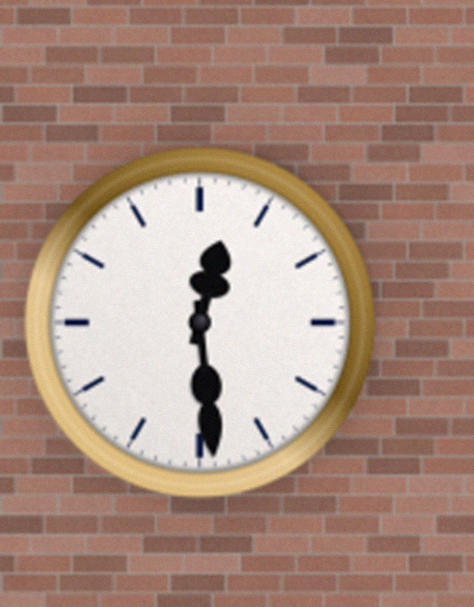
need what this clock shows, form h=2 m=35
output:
h=12 m=29
